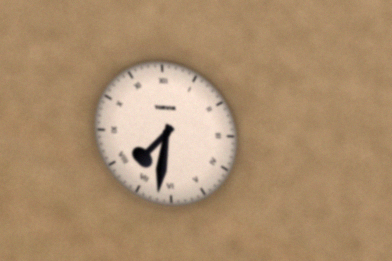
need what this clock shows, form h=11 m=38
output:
h=7 m=32
